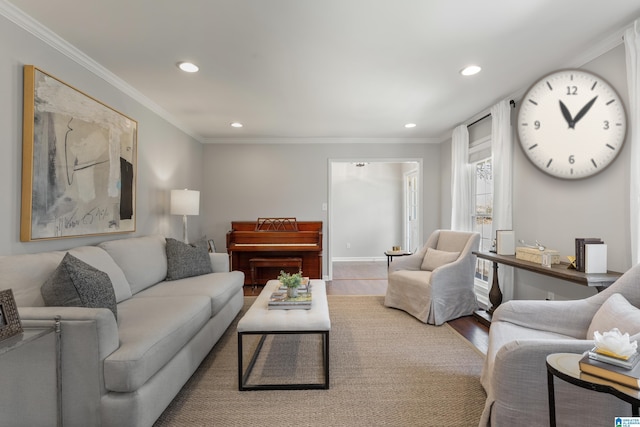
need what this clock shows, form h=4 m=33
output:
h=11 m=7
